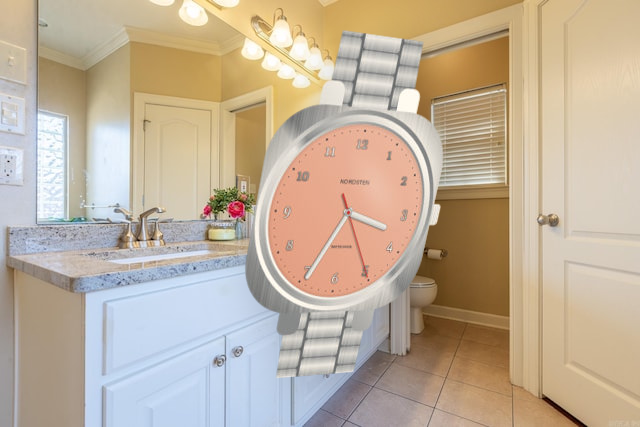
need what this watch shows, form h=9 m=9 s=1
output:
h=3 m=34 s=25
